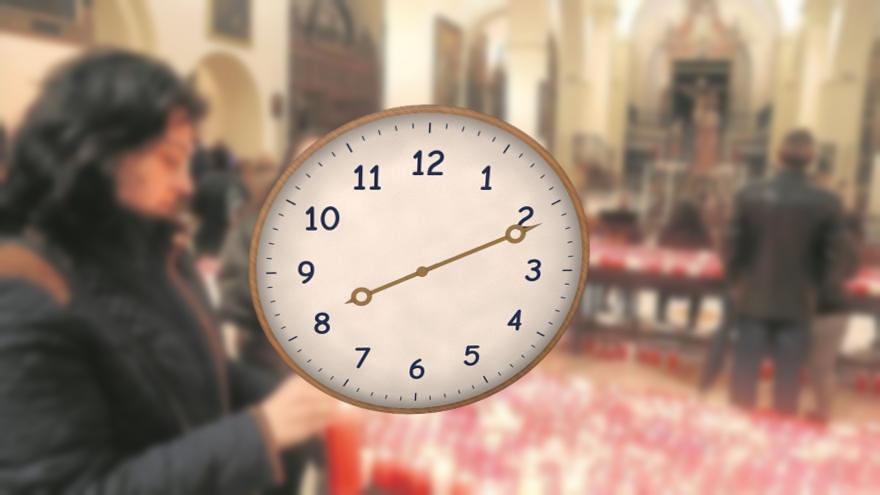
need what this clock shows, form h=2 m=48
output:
h=8 m=11
